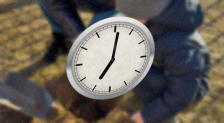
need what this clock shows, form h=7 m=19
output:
h=7 m=1
